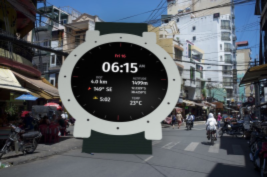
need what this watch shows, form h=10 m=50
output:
h=6 m=15
